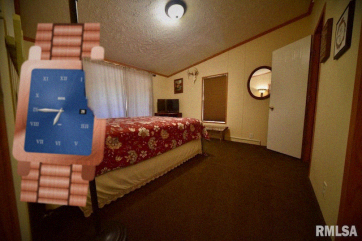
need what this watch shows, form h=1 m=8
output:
h=6 m=45
